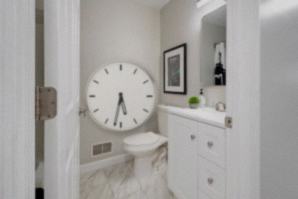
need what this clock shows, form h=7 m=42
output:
h=5 m=32
